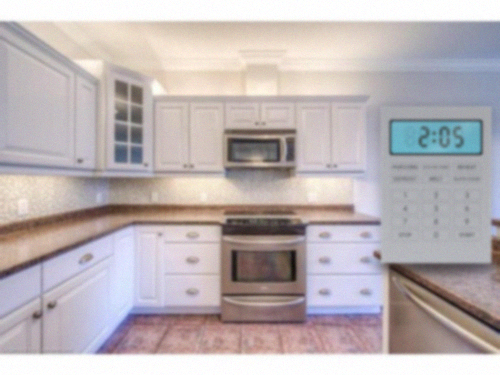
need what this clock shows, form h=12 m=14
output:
h=2 m=5
